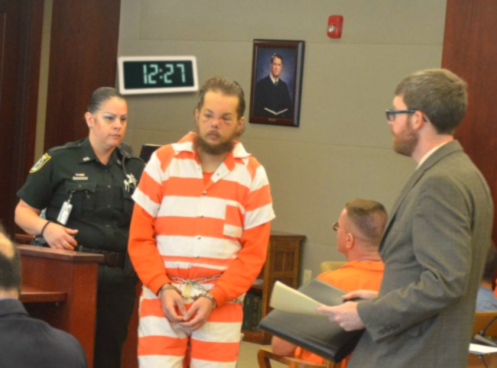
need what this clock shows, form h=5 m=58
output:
h=12 m=27
